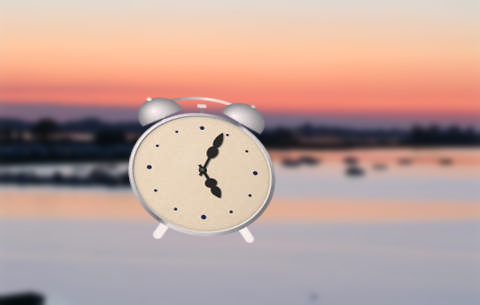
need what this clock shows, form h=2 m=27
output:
h=5 m=4
